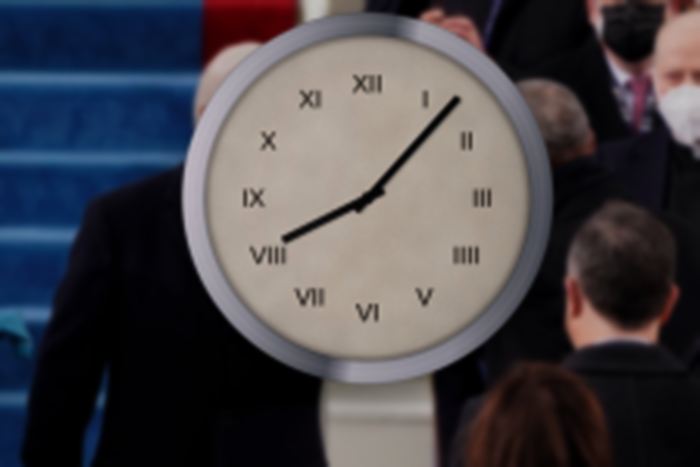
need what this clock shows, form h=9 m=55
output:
h=8 m=7
